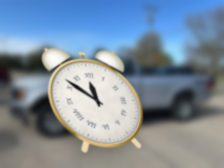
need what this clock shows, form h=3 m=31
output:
h=11 m=52
